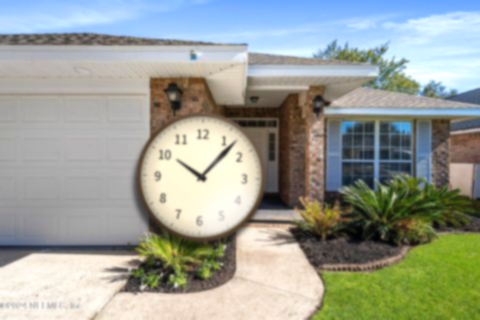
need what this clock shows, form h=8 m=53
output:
h=10 m=7
